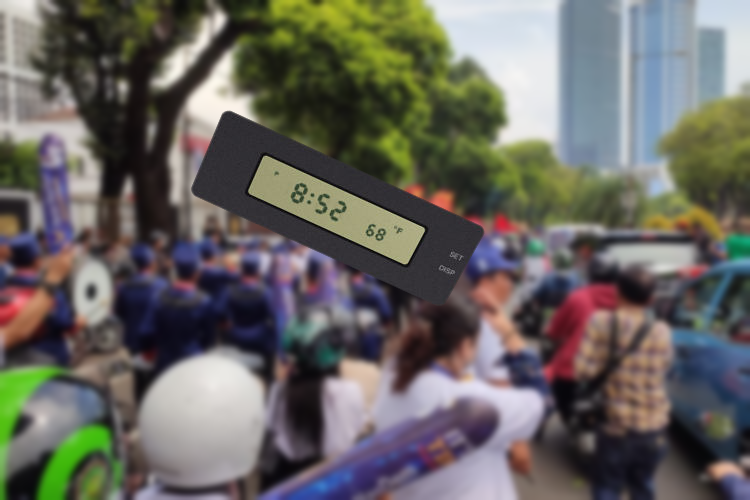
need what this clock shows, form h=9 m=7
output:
h=8 m=52
